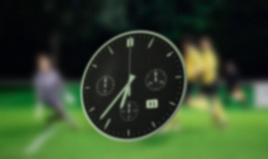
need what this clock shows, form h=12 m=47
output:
h=6 m=37
